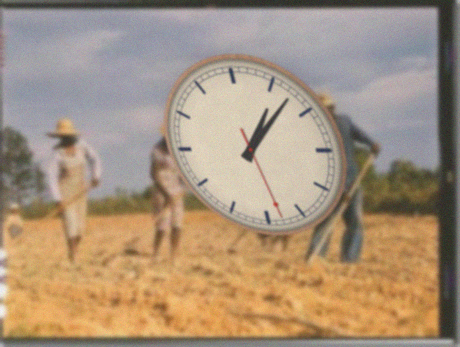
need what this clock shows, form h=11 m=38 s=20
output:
h=1 m=7 s=28
